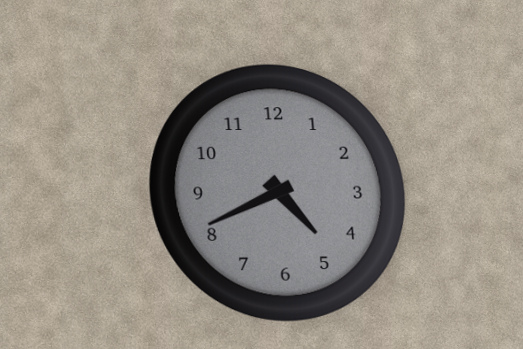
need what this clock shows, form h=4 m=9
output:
h=4 m=41
